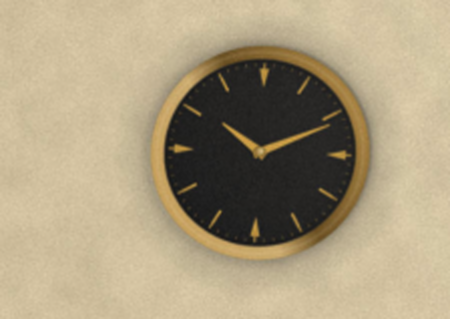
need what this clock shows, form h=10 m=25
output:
h=10 m=11
